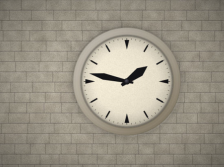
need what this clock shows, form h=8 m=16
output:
h=1 m=47
